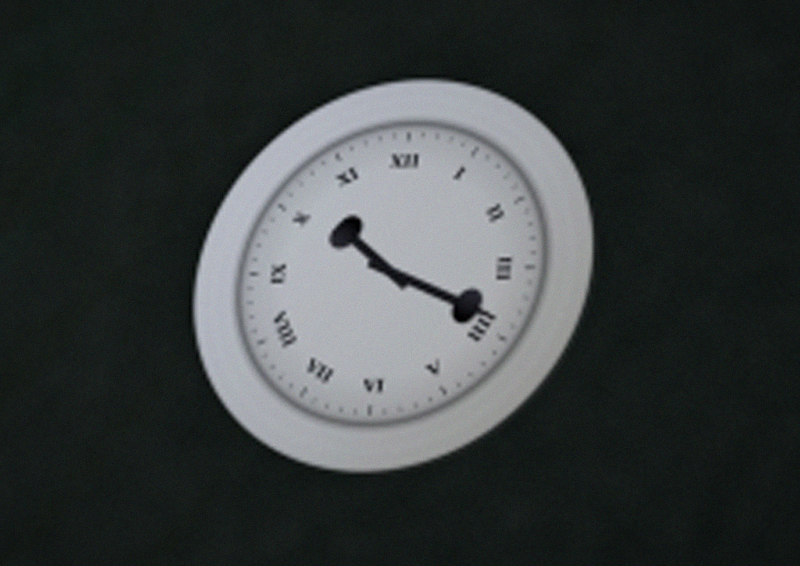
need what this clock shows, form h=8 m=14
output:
h=10 m=19
